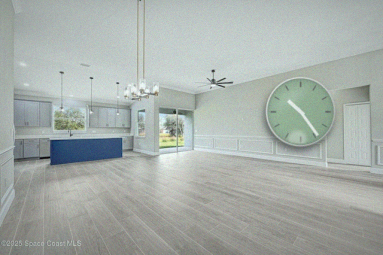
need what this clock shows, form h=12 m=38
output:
h=10 m=24
